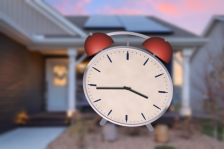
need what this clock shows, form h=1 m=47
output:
h=3 m=44
